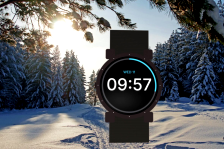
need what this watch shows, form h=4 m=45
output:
h=9 m=57
